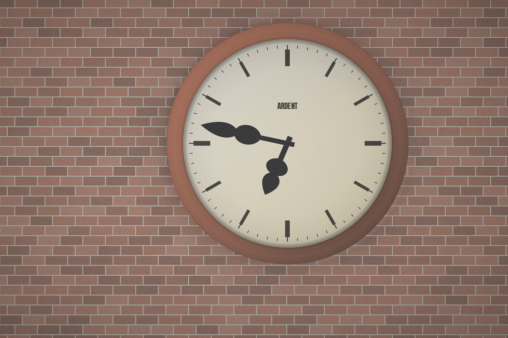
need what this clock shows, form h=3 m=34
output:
h=6 m=47
